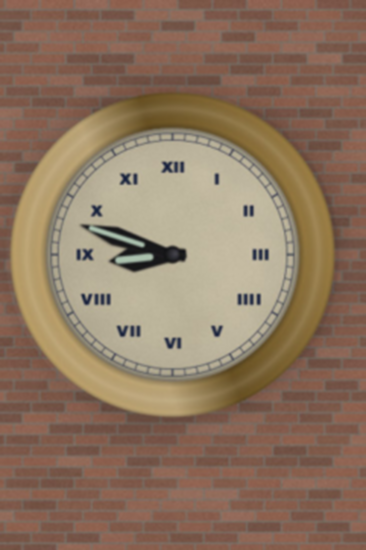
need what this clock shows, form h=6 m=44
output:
h=8 m=48
